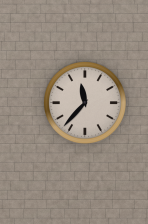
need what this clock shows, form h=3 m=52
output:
h=11 m=37
